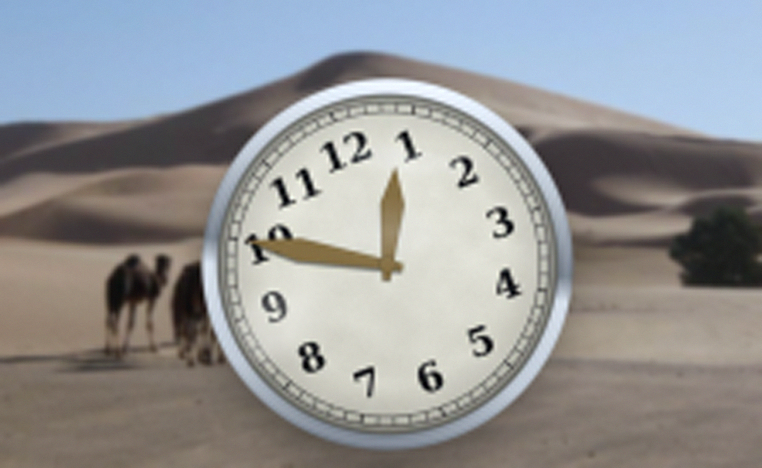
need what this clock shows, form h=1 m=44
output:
h=12 m=50
